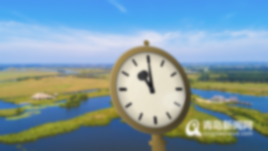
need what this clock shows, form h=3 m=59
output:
h=11 m=0
